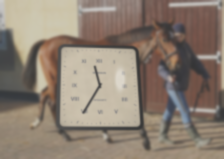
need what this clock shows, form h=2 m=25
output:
h=11 m=35
